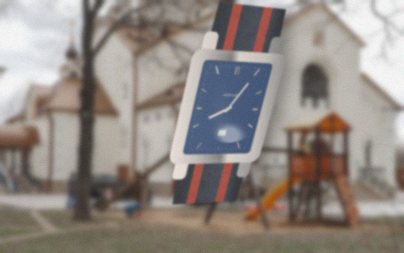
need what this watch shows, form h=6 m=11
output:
h=8 m=5
